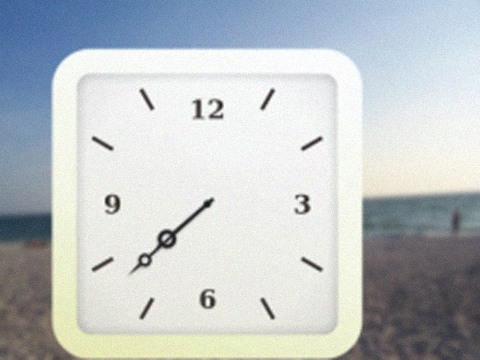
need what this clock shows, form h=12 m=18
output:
h=7 m=38
